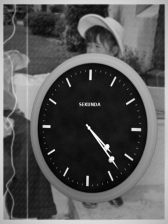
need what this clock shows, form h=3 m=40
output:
h=4 m=23
